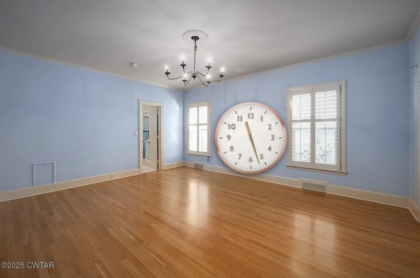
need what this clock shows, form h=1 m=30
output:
h=11 m=27
